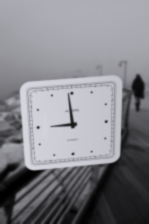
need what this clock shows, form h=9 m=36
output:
h=8 m=59
